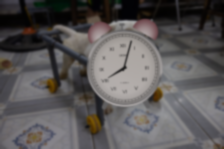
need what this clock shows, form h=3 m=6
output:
h=8 m=3
